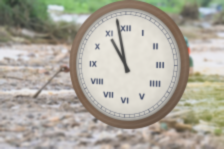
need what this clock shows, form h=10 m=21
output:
h=10 m=58
